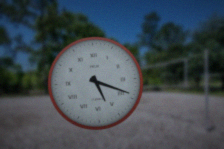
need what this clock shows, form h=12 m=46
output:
h=5 m=19
